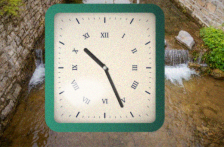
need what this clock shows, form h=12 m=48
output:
h=10 m=26
